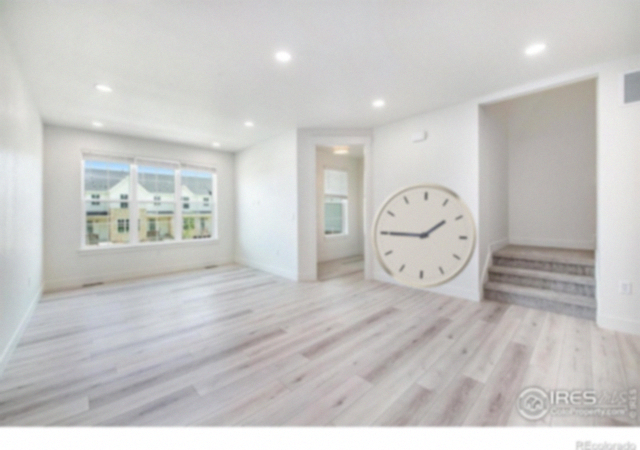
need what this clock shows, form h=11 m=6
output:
h=1 m=45
